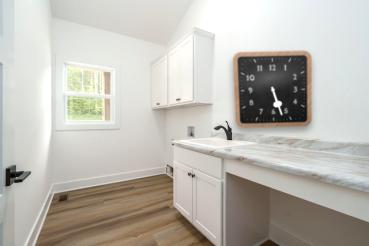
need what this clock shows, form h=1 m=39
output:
h=5 m=27
